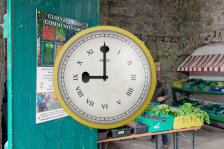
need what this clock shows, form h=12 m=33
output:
h=9 m=0
